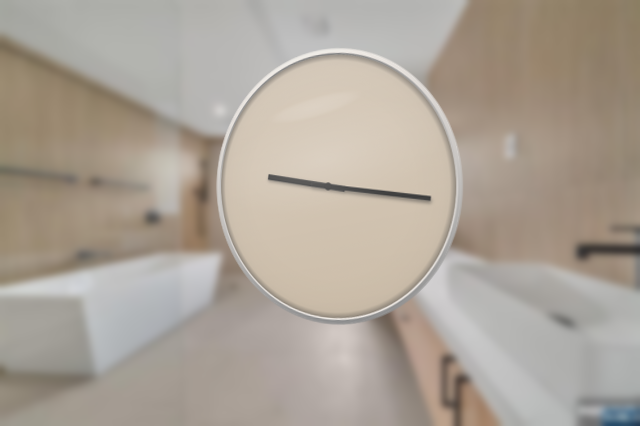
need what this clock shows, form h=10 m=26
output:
h=9 m=16
